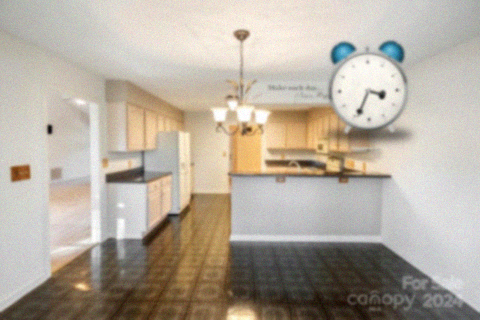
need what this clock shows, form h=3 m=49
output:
h=3 m=34
